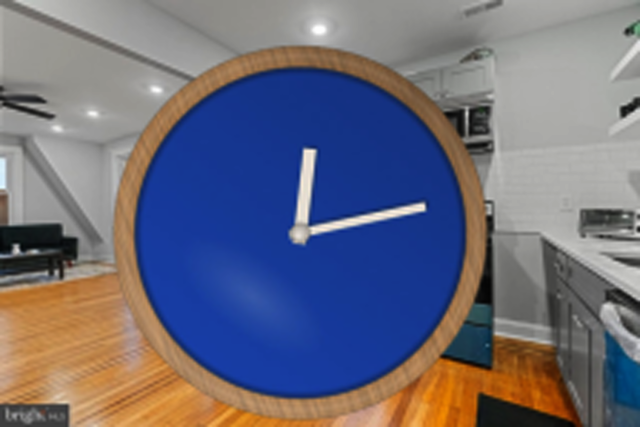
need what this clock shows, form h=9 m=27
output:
h=12 m=13
